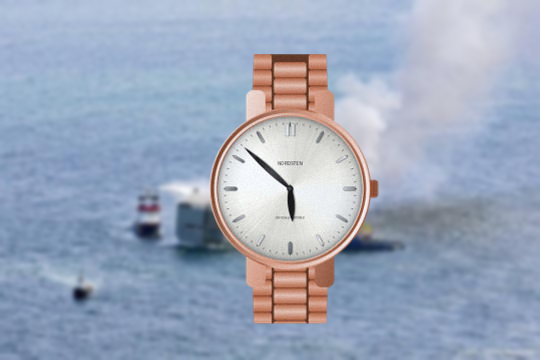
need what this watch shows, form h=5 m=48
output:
h=5 m=52
